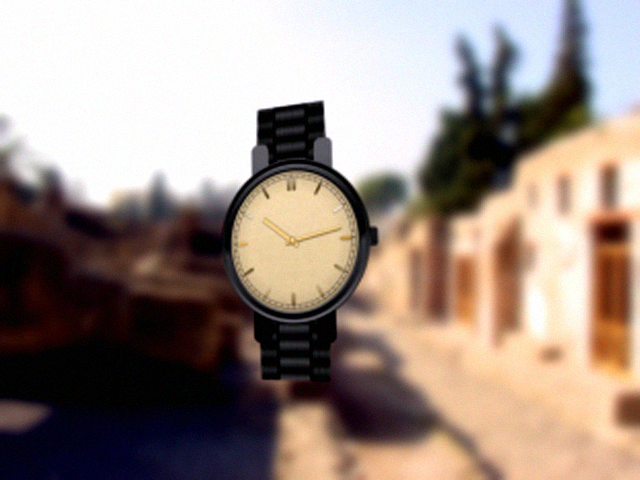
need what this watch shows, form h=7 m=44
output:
h=10 m=13
